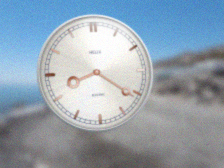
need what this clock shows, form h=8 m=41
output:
h=8 m=21
